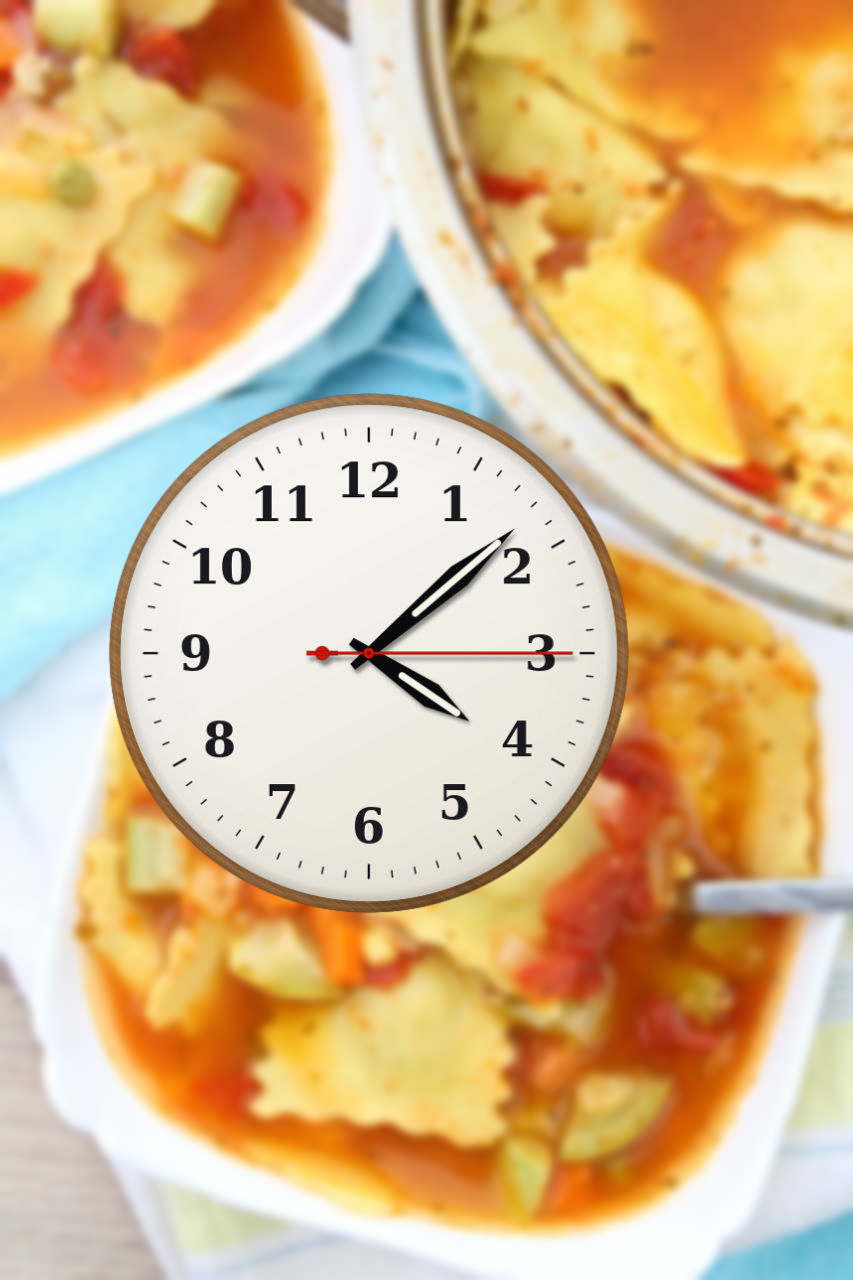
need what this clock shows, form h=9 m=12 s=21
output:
h=4 m=8 s=15
